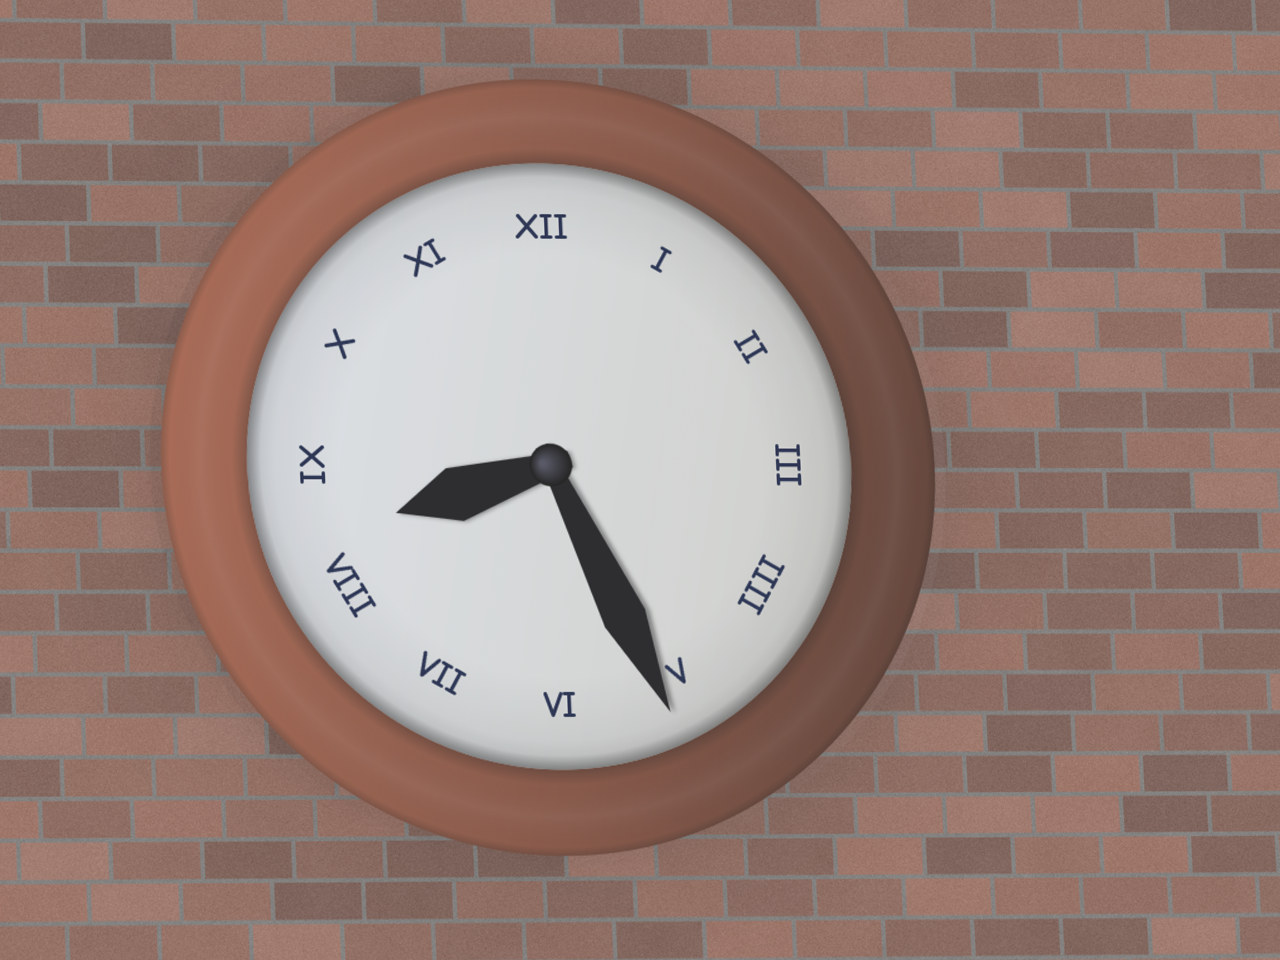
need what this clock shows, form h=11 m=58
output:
h=8 m=26
